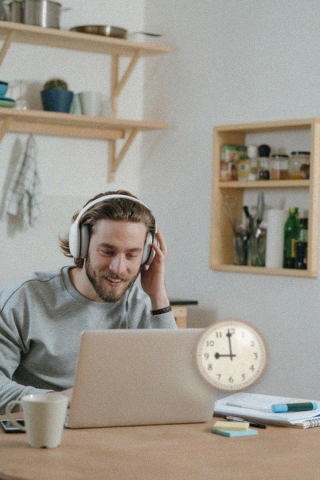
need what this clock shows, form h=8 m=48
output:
h=8 m=59
